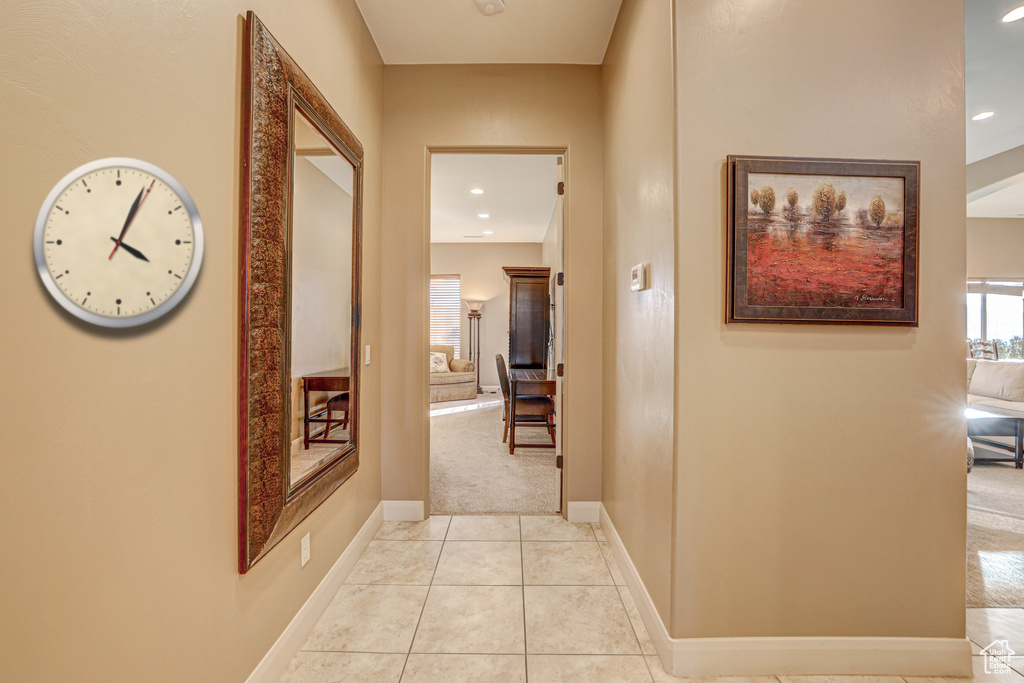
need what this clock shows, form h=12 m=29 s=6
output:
h=4 m=4 s=5
